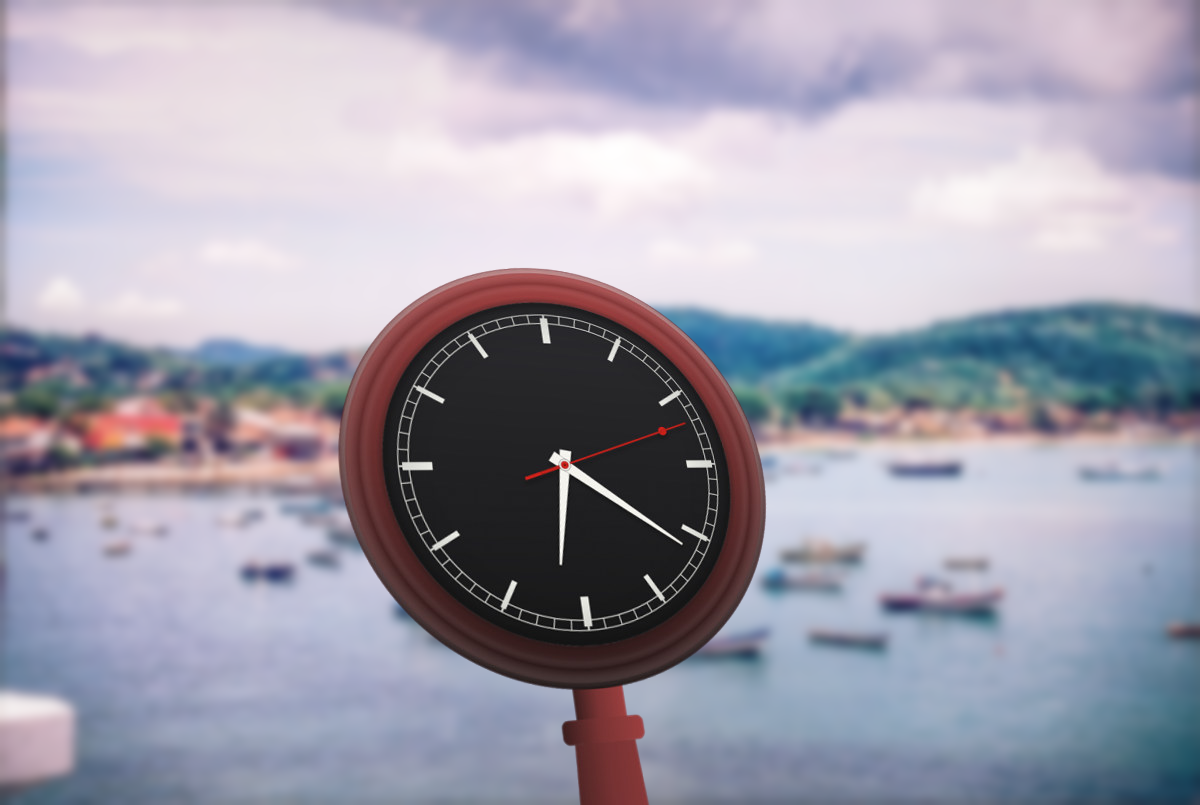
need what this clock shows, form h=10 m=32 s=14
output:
h=6 m=21 s=12
